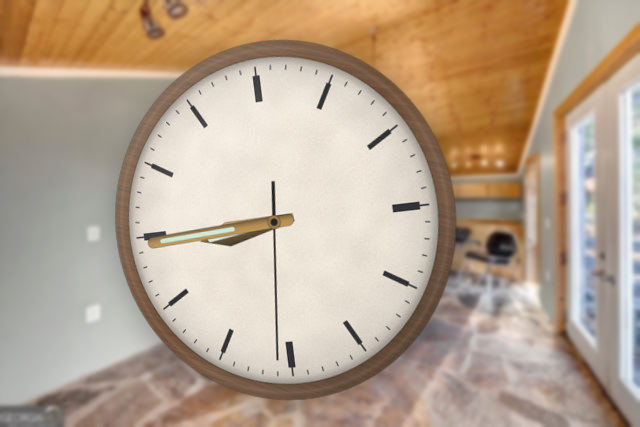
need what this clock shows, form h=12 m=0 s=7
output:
h=8 m=44 s=31
